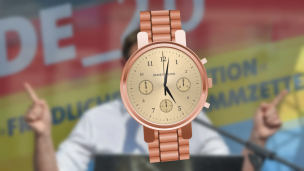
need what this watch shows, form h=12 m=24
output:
h=5 m=2
